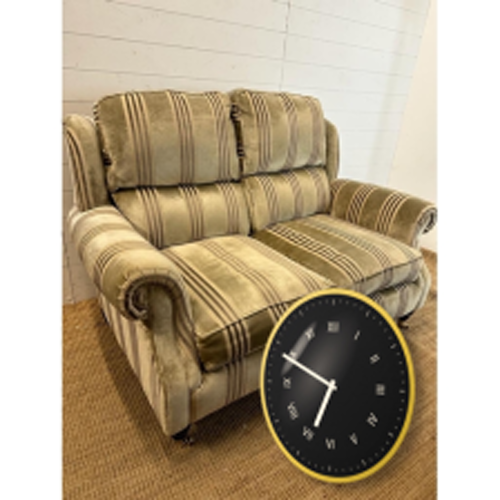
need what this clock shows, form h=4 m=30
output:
h=6 m=49
